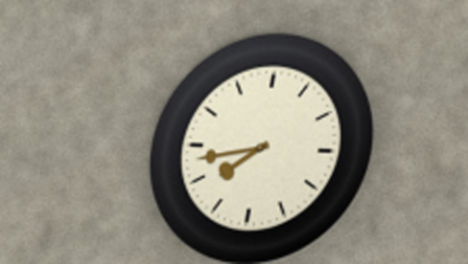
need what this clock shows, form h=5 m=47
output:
h=7 m=43
